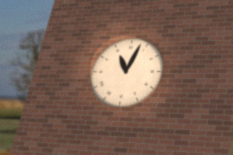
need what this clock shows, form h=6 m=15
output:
h=11 m=3
